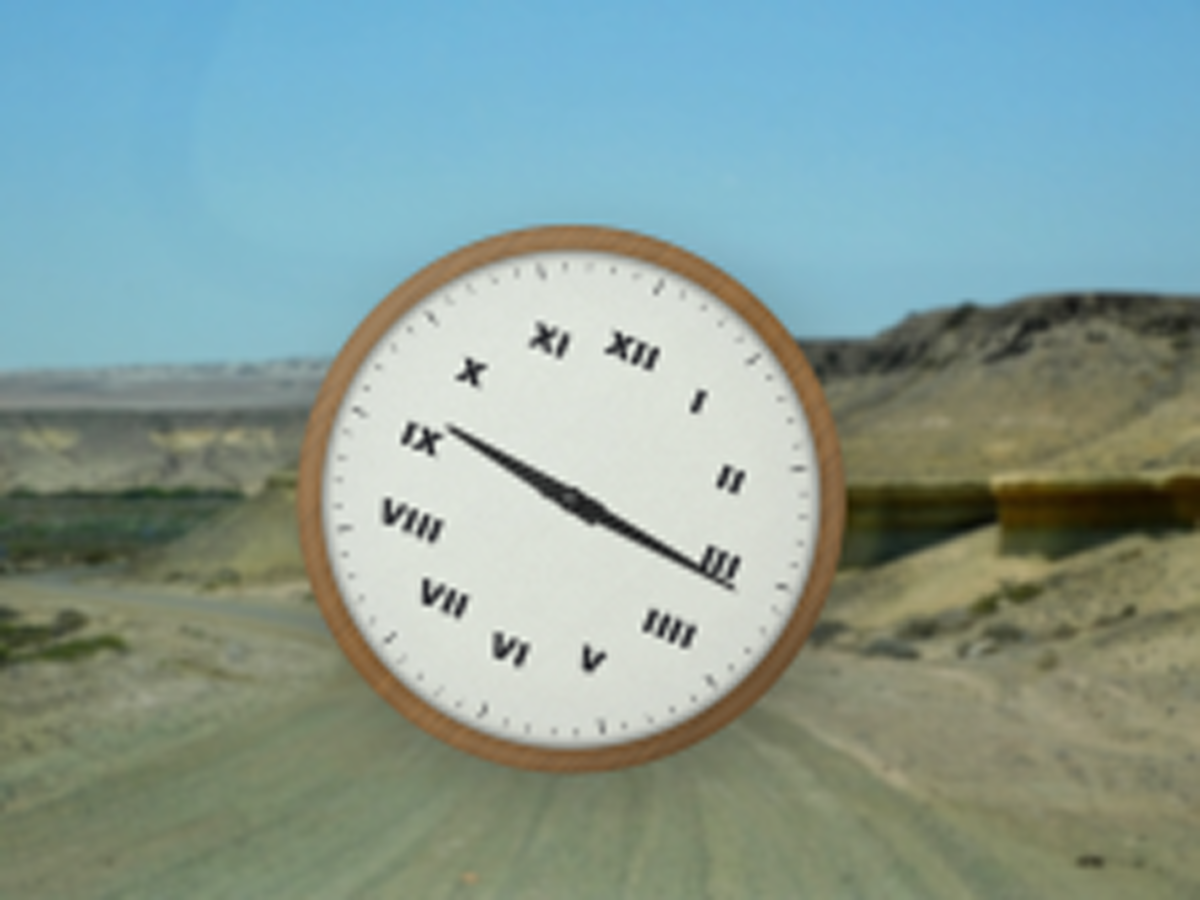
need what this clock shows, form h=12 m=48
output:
h=9 m=16
